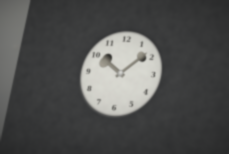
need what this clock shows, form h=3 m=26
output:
h=10 m=8
